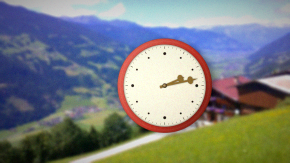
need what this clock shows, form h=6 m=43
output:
h=2 m=13
